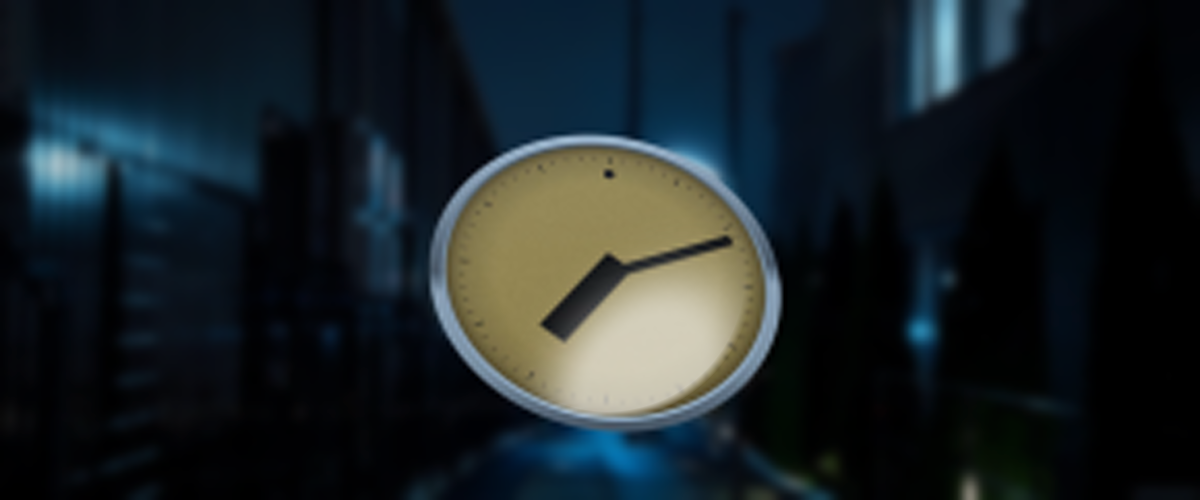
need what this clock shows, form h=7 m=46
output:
h=7 m=11
